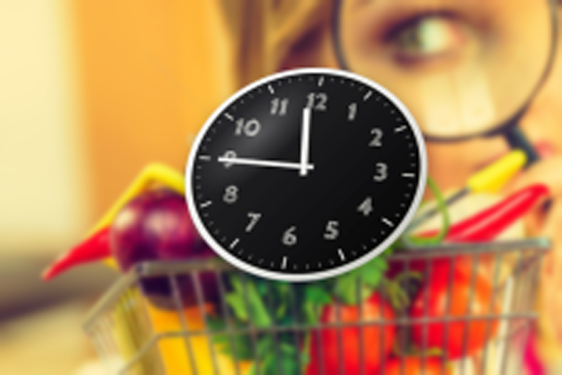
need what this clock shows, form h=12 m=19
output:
h=11 m=45
